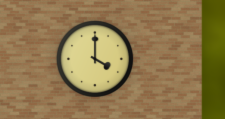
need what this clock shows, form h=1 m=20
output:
h=4 m=0
